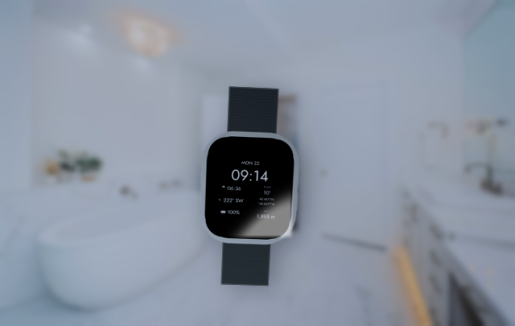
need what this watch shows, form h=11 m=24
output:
h=9 m=14
